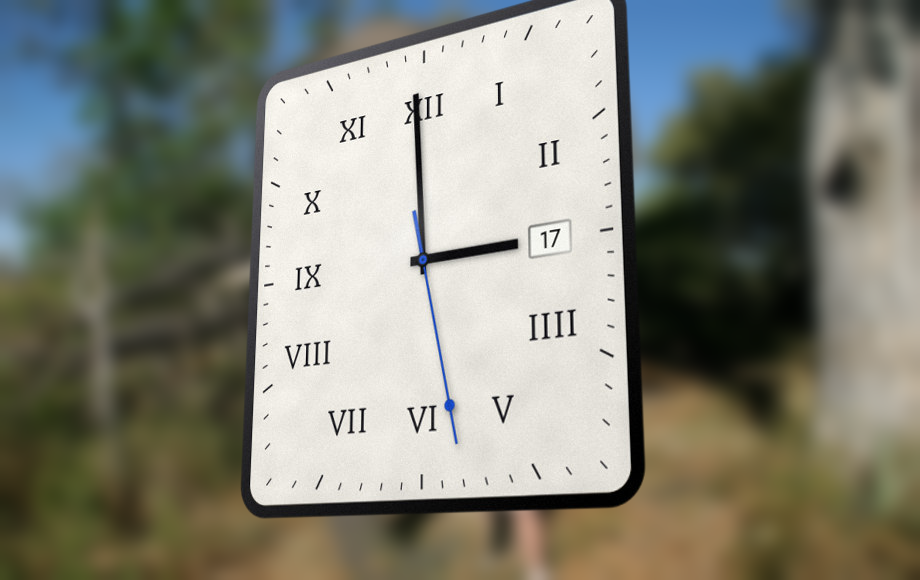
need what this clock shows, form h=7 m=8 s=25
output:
h=2 m=59 s=28
